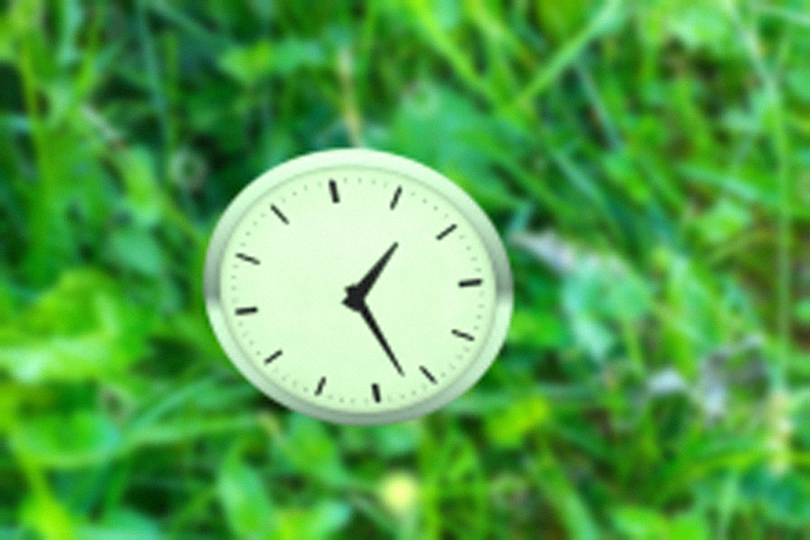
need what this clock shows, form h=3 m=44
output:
h=1 m=27
